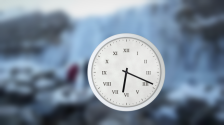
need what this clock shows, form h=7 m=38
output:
h=6 m=19
